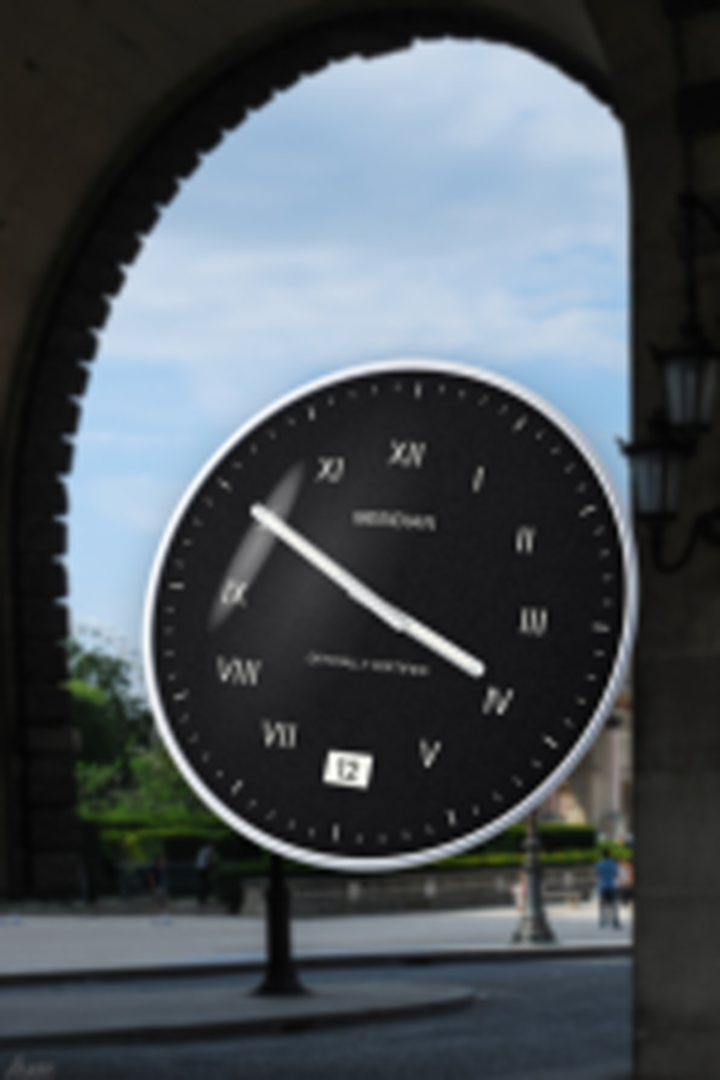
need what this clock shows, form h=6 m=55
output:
h=3 m=50
